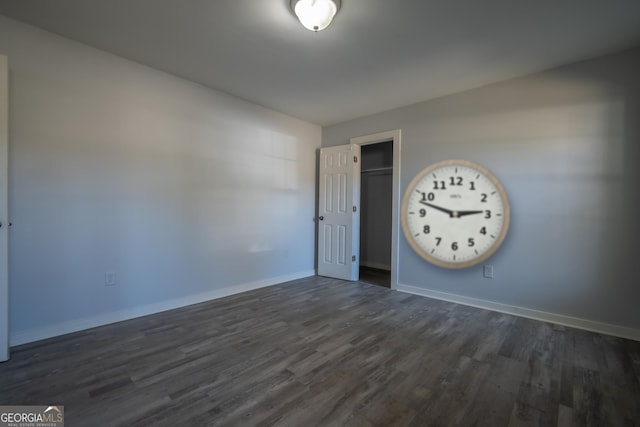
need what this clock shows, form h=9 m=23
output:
h=2 m=48
